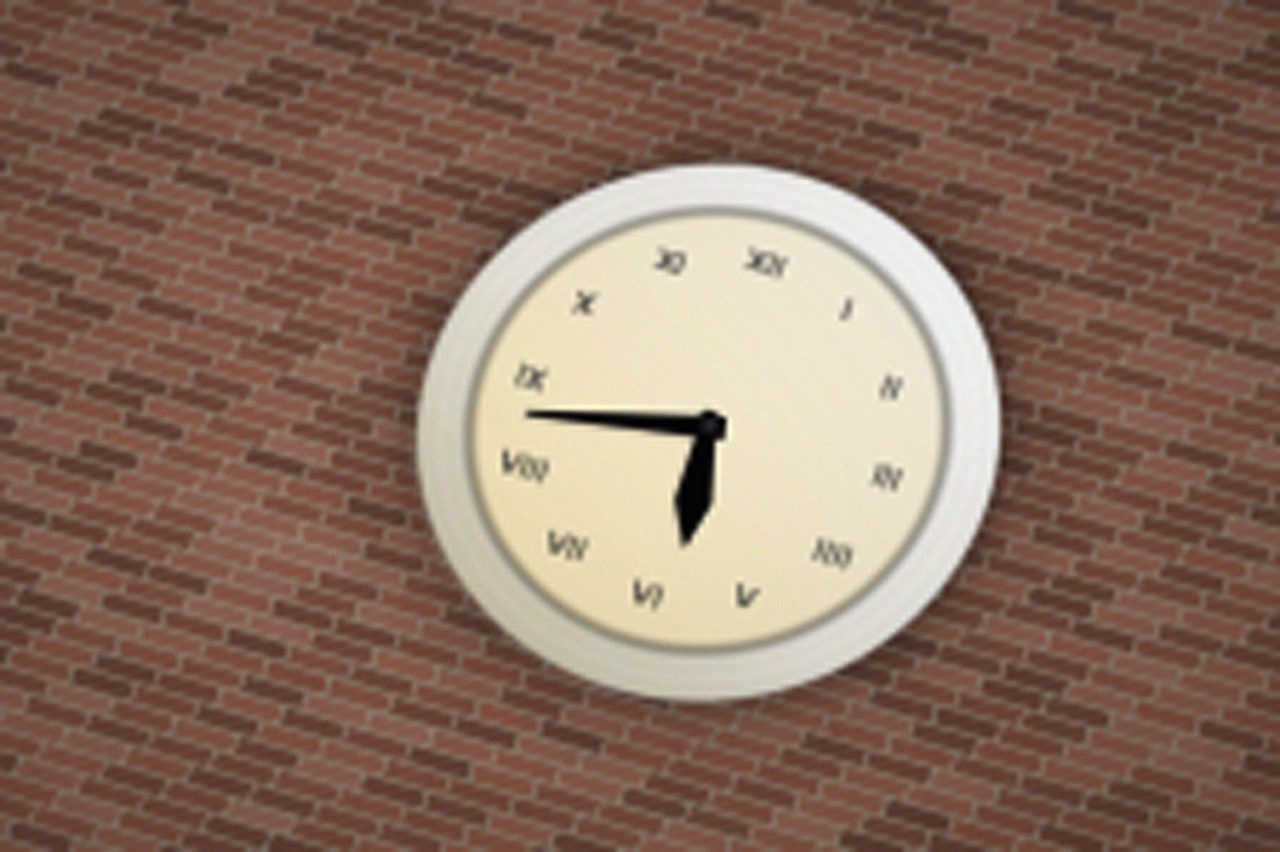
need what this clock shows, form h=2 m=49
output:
h=5 m=43
